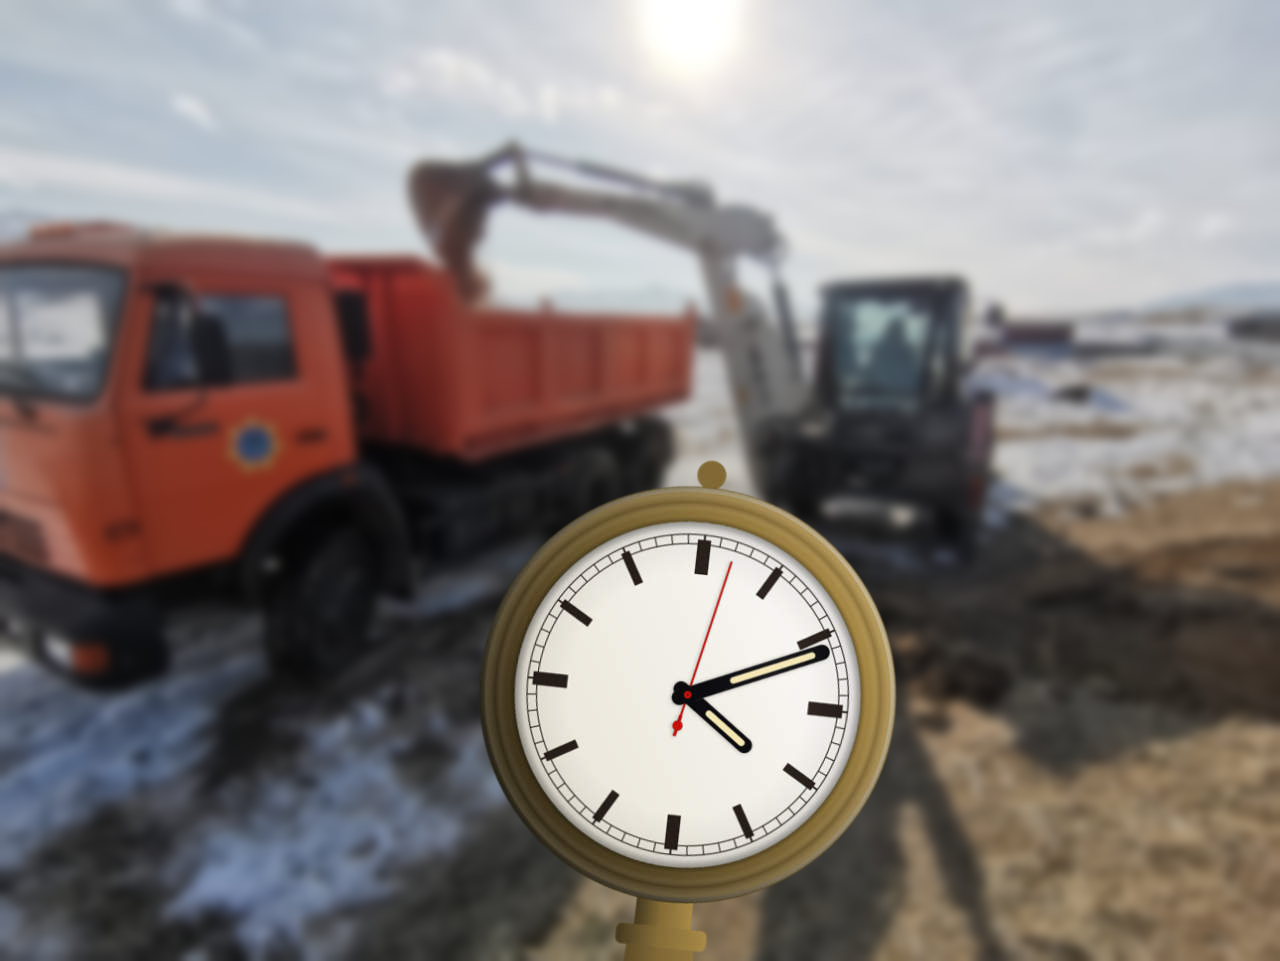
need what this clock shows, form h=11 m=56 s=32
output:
h=4 m=11 s=2
